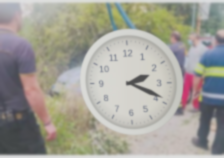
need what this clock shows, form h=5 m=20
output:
h=2 m=19
